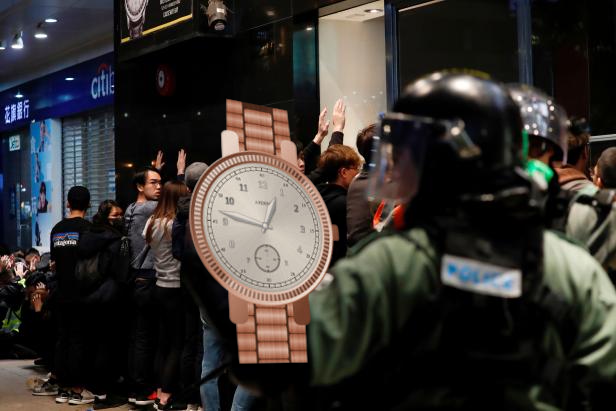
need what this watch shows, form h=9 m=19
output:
h=12 m=47
